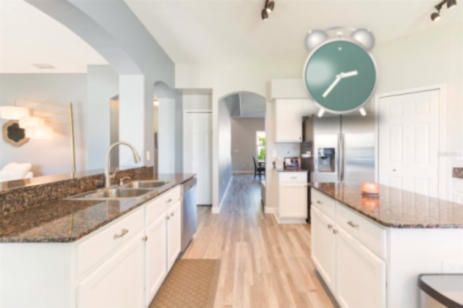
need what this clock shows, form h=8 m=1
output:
h=2 m=37
